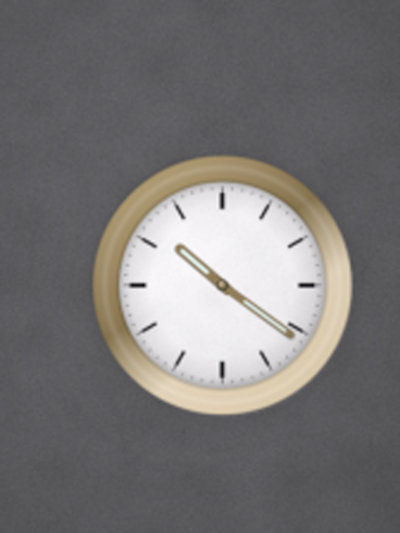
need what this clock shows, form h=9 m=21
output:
h=10 m=21
